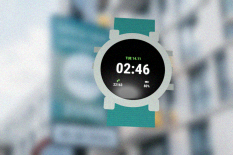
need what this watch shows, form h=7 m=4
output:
h=2 m=46
